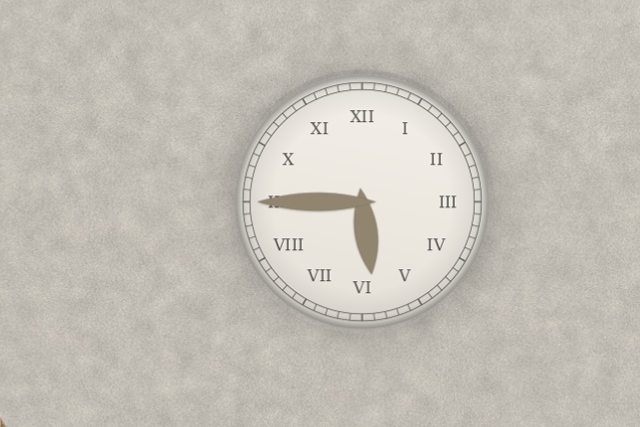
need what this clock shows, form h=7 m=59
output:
h=5 m=45
